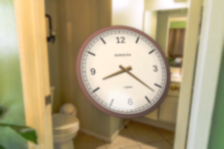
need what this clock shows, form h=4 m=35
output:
h=8 m=22
